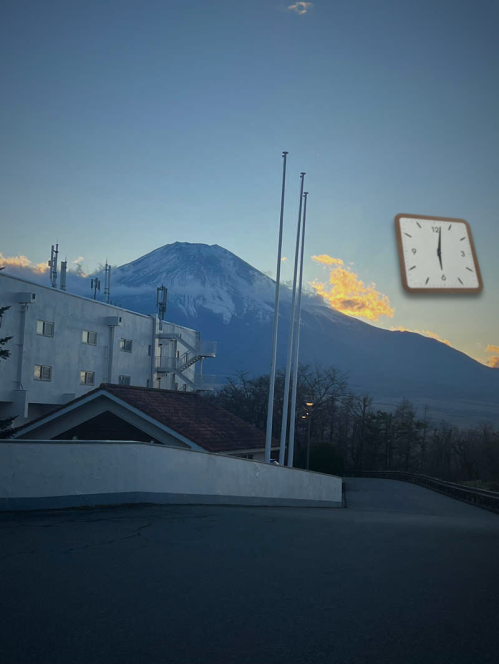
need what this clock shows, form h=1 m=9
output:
h=6 m=2
